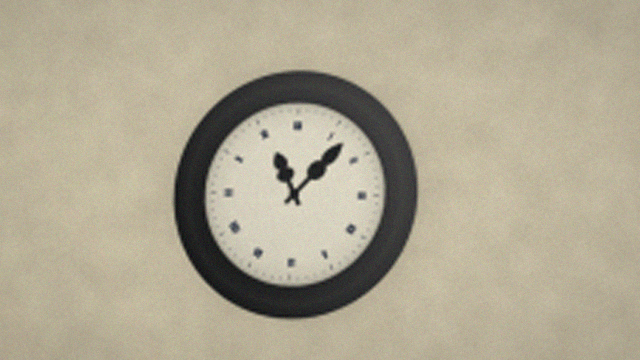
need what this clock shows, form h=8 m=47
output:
h=11 m=7
